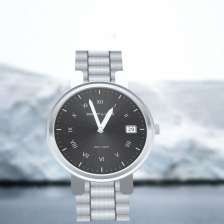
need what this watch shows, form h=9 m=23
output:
h=12 m=57
